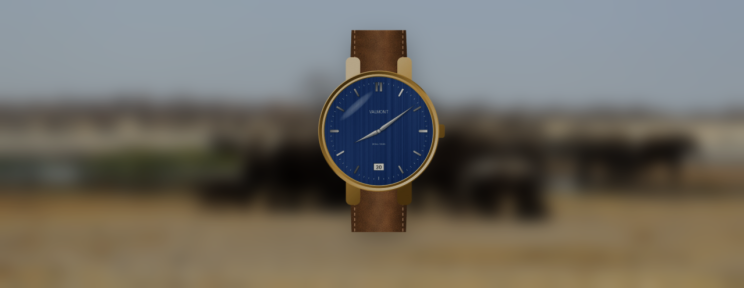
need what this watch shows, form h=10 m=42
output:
h=8 m=9
